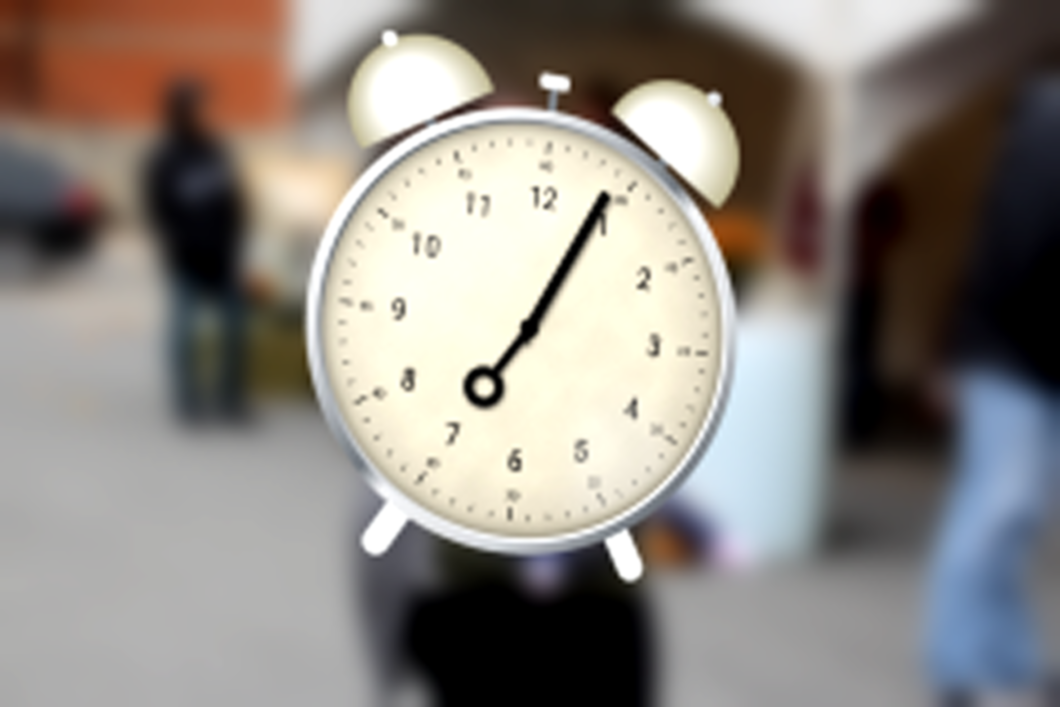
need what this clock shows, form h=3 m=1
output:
h=7 m=4
